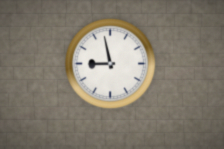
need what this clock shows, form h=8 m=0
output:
h=8 m=58
